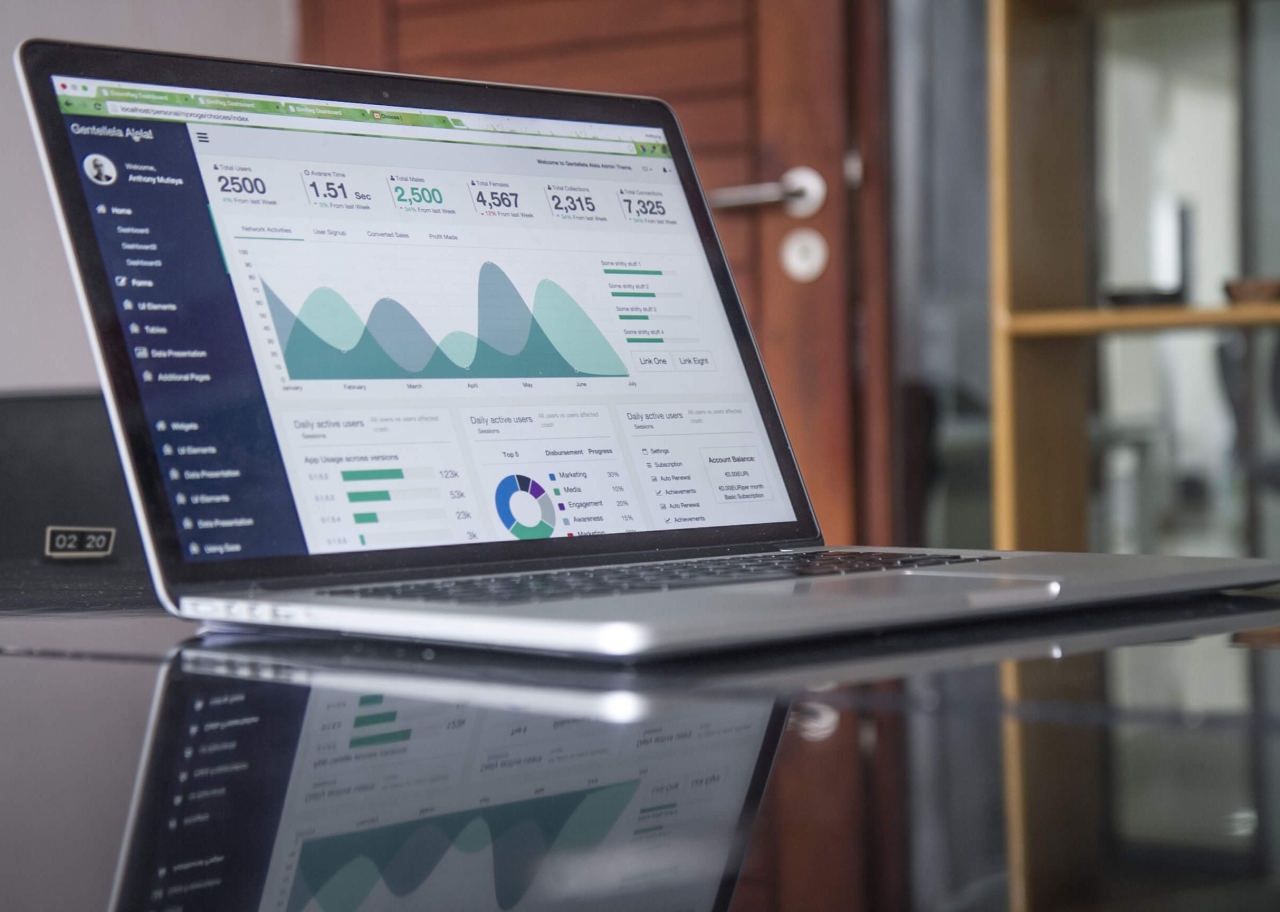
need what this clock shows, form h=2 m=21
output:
h=2 m=20
